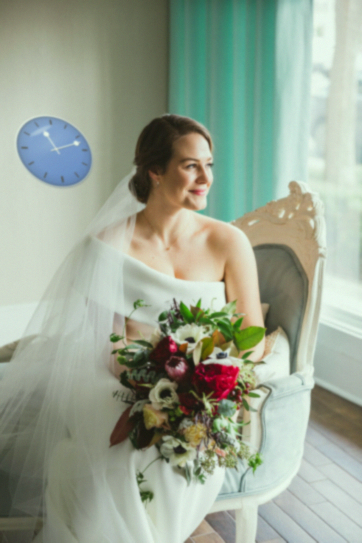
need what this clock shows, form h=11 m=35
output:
h=11 m=12
